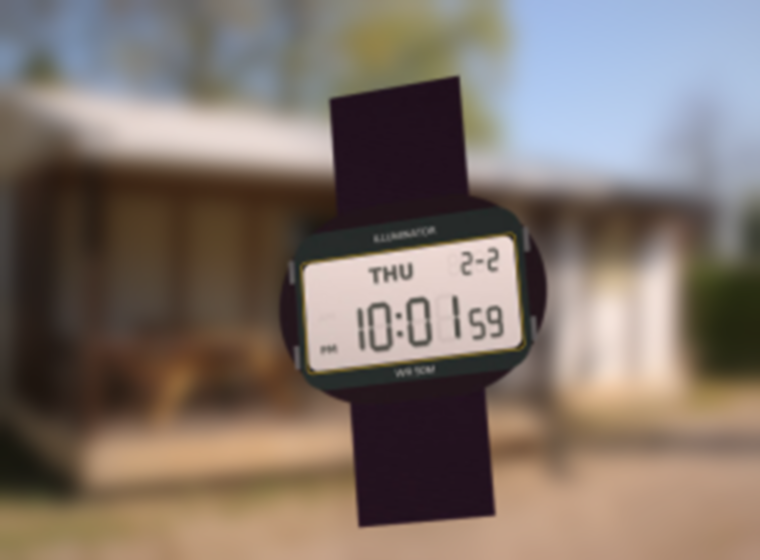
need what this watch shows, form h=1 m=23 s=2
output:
h=10 m=1 s=59
